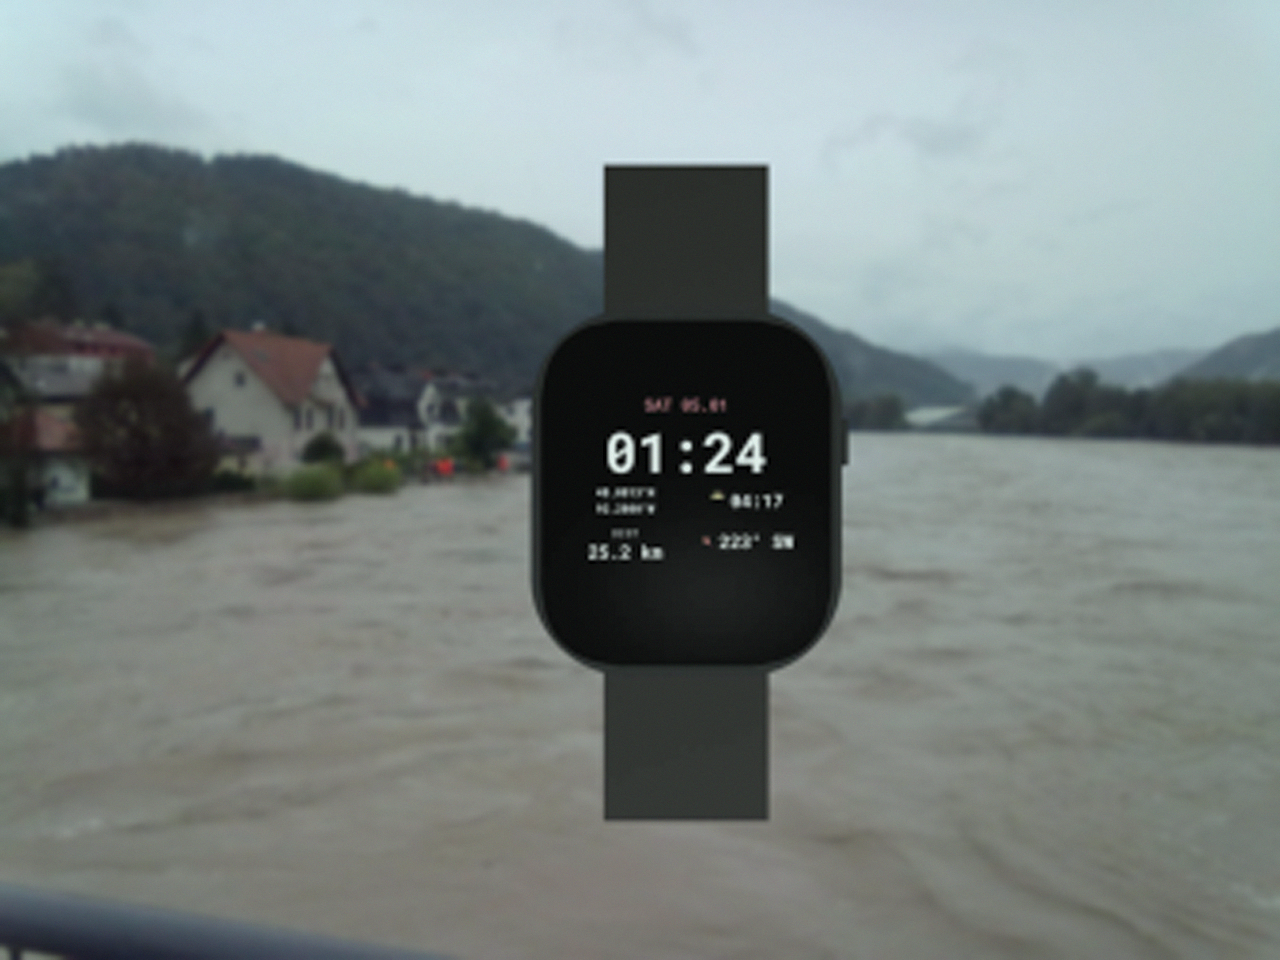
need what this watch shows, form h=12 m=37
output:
h=1 m=24
